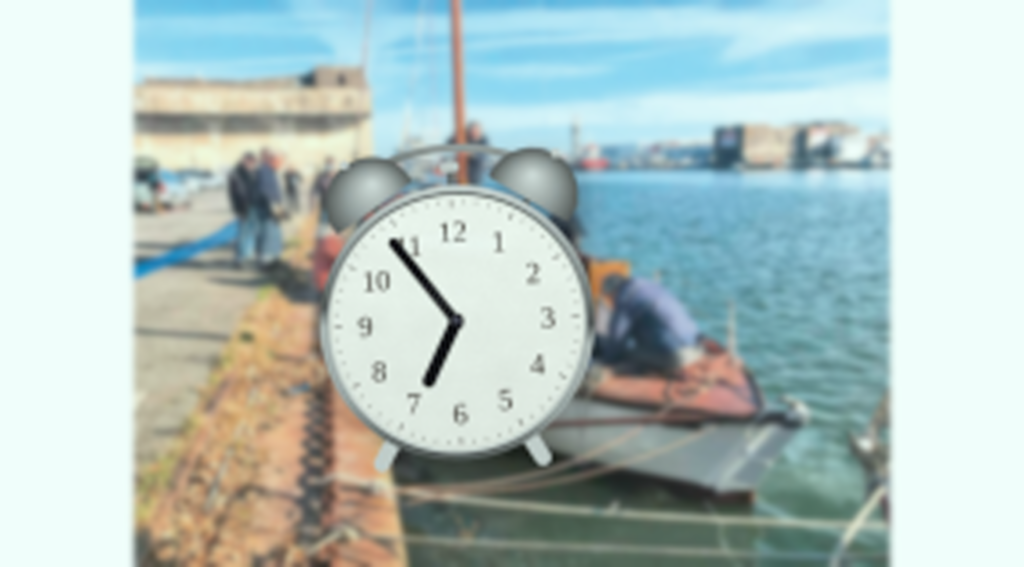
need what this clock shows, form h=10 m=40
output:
h=6 m=54
